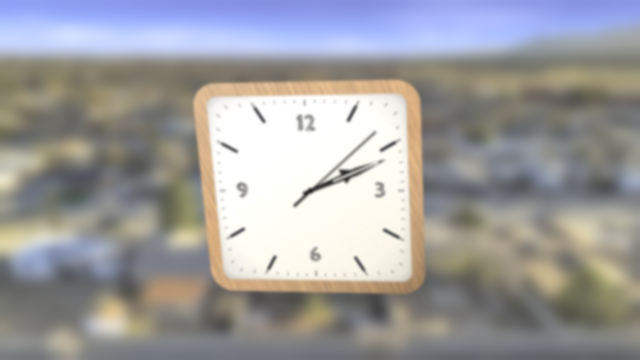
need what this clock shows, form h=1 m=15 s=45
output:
h=2 m=11 s=8
